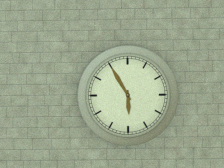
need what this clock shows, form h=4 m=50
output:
h=5 m=55
